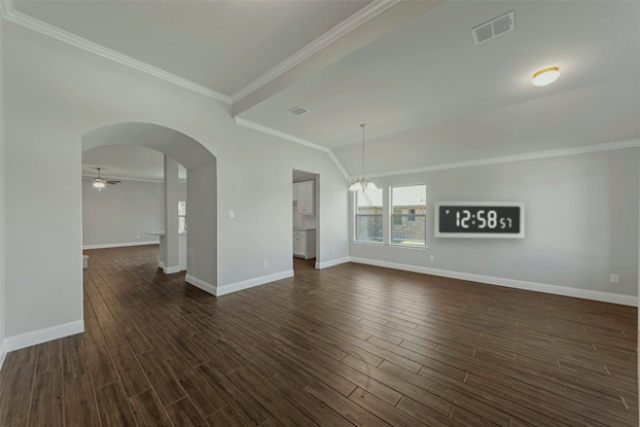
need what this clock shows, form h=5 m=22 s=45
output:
h=12 m=58 s=57
